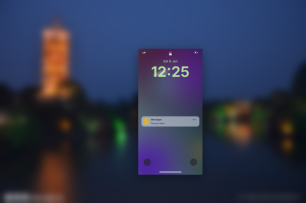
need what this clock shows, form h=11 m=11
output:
h=12 m=25
